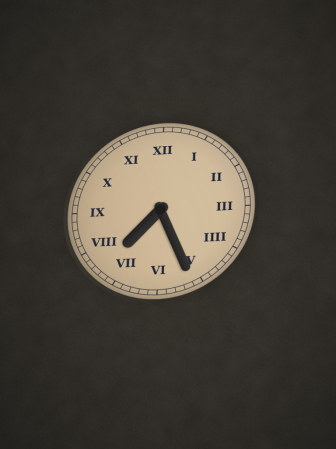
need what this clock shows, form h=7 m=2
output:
h=7 m=26
